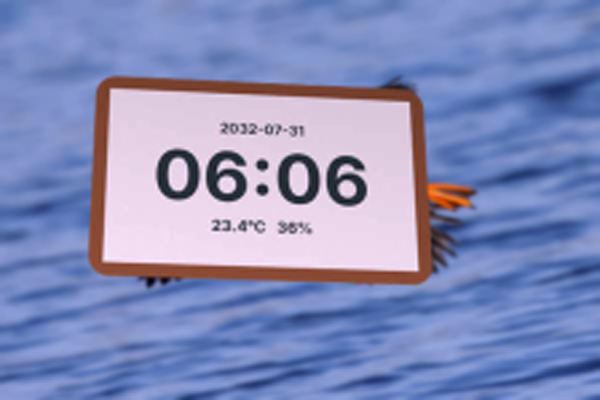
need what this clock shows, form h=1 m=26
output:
h=6 m=6
